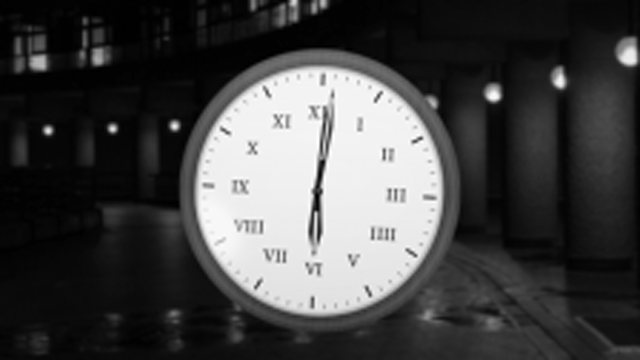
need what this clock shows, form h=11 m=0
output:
h=6 m=1
